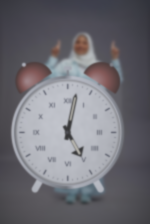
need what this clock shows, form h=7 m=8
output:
h=5 m=2
